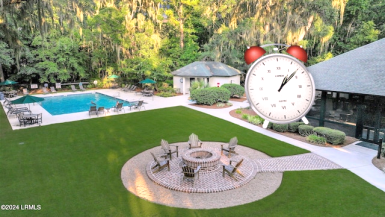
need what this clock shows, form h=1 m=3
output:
h=1 m=8
